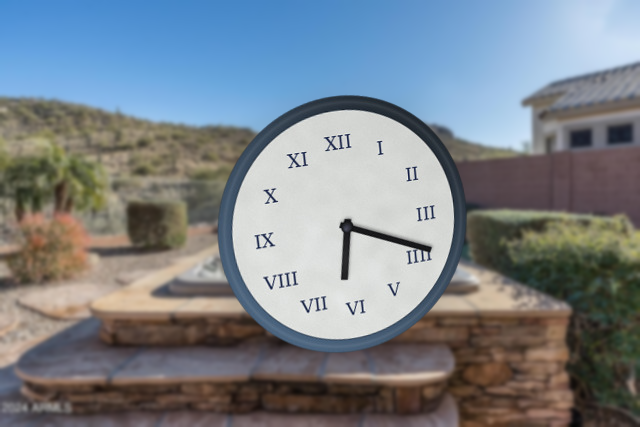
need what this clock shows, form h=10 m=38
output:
h=6 m=19
